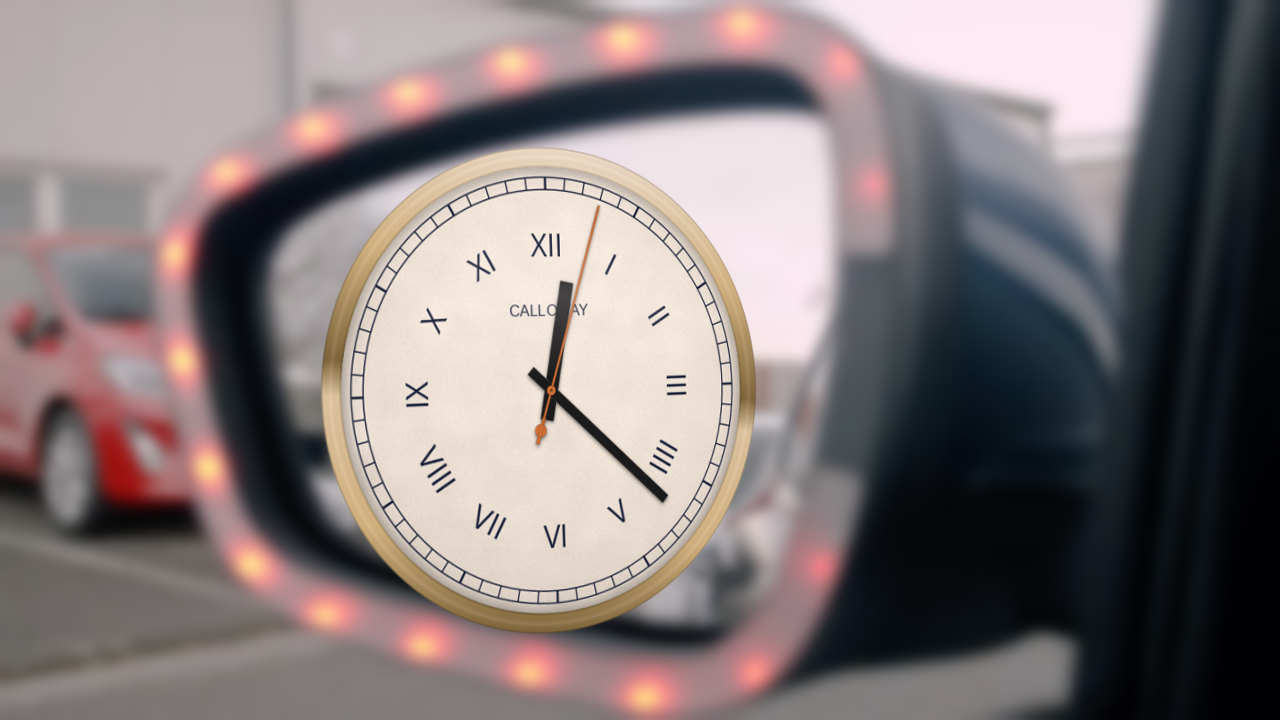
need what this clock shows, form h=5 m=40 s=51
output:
h=12 m=22 s=3
